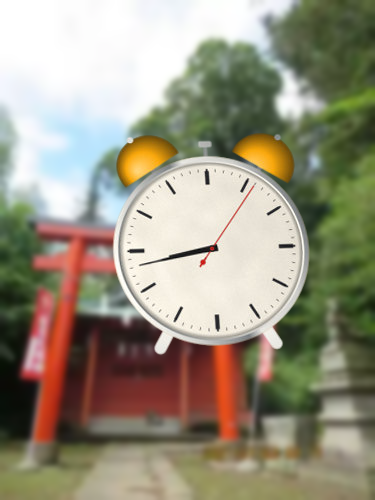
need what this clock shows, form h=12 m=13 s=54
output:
h=8 m=43 s=6
